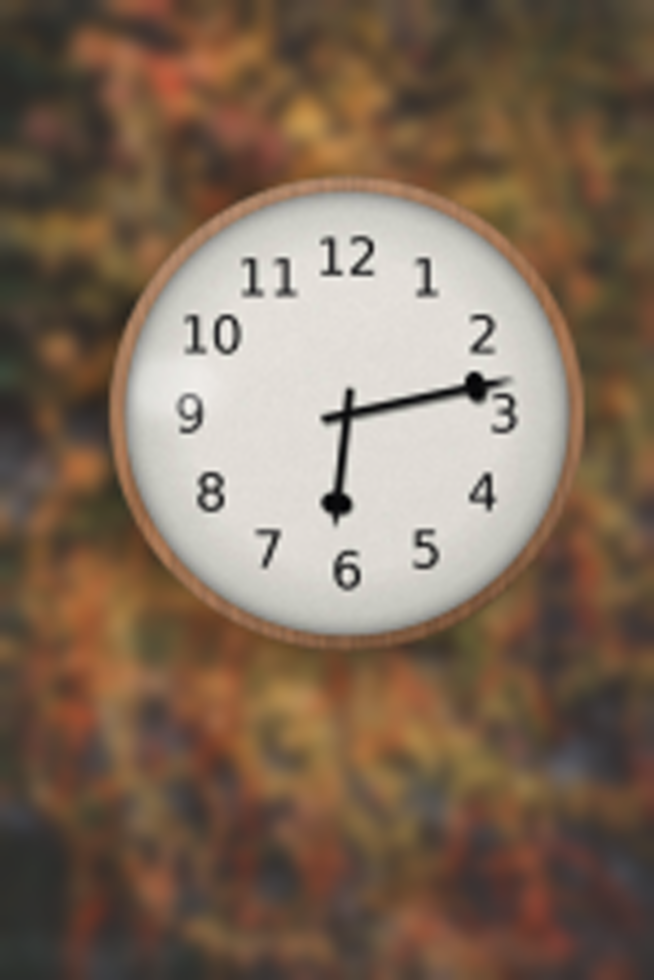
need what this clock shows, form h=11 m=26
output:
h=6 m=13
